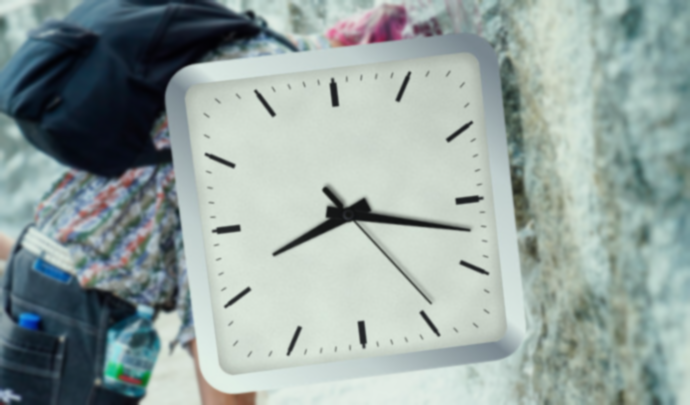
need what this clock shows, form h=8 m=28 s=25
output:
h=8 m=17 s=24
